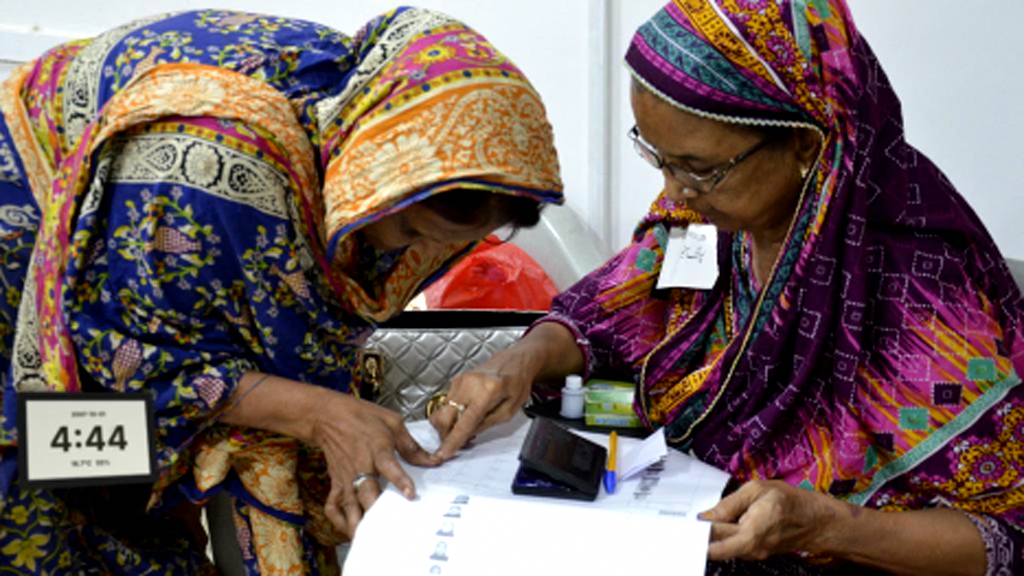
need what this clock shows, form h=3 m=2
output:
h=4 m=44
